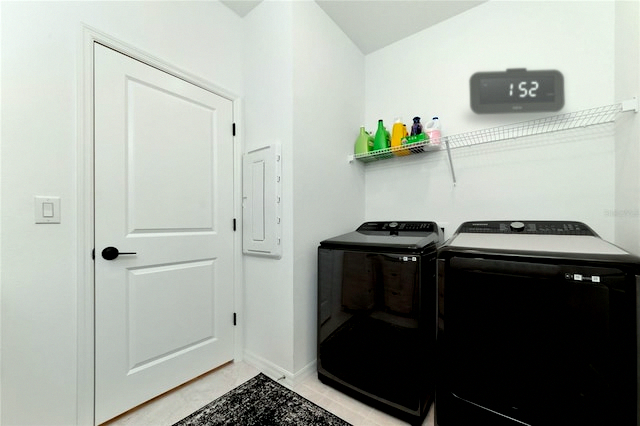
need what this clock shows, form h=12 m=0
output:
h=1 m=52
